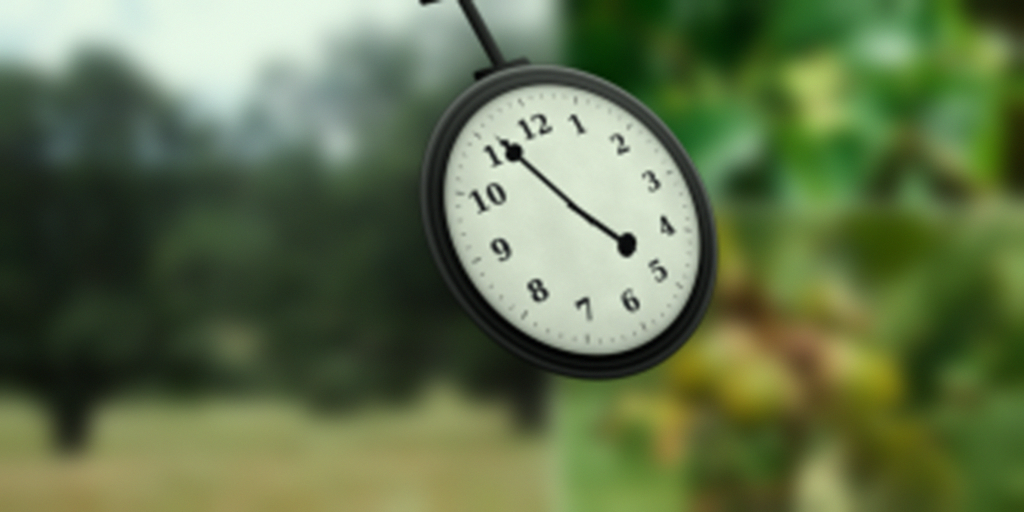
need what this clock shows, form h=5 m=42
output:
h=4 m=56
